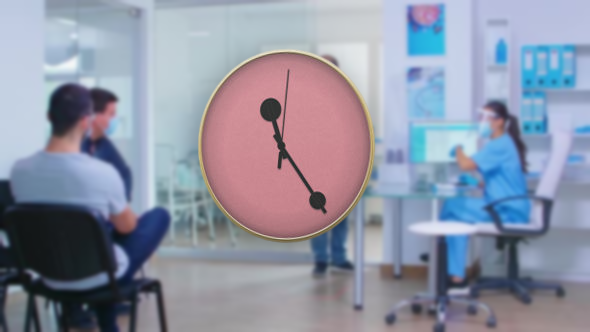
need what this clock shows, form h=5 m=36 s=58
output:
h=11 m=24 s=1
